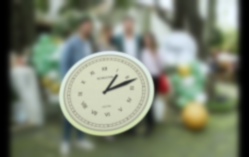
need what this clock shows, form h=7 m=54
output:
h=1 m=12
